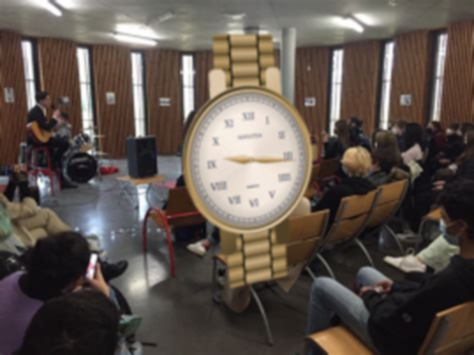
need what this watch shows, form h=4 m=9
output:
h=9 m=16
